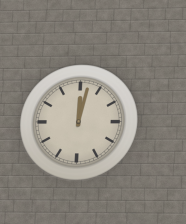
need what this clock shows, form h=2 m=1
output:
h=12 m=2
